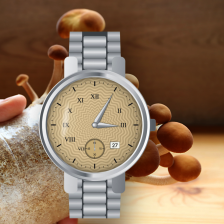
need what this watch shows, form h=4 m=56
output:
h=3 m=5
